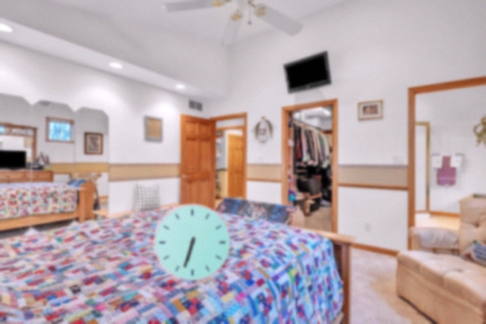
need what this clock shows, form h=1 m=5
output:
h=6 m=33
